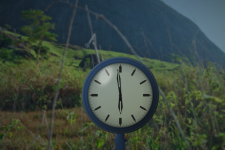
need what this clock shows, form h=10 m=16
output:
h=5 m=59
